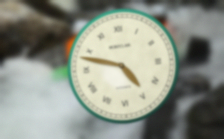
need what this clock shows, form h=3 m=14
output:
h=4 m=48
